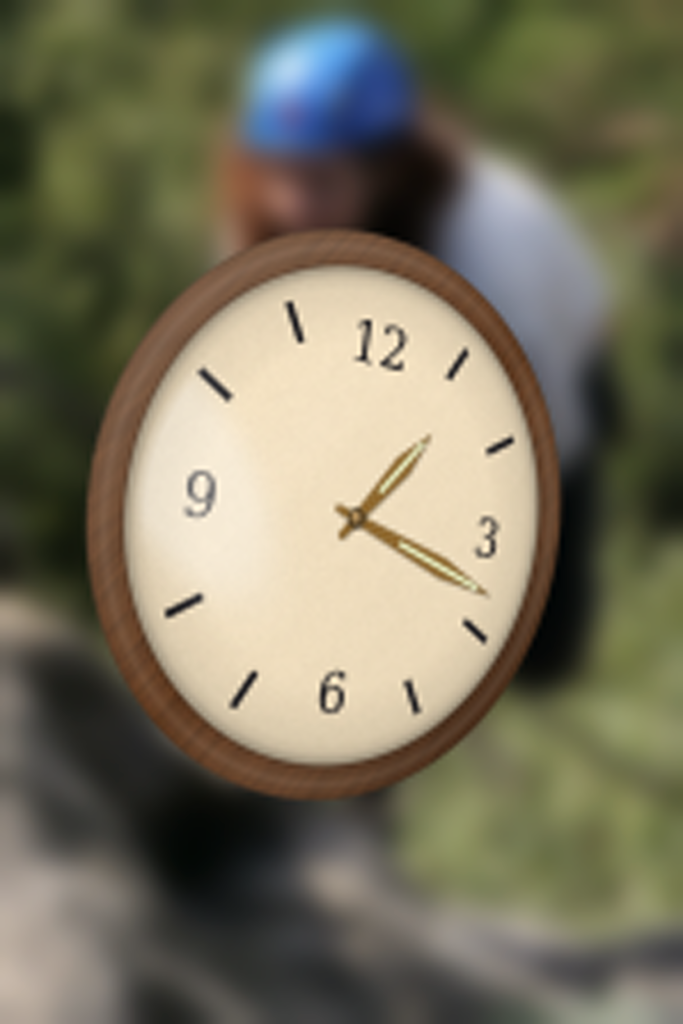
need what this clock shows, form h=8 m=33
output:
h=1 m=18
